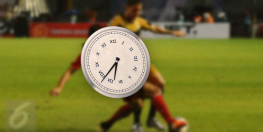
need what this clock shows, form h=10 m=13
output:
h=6 m=38
